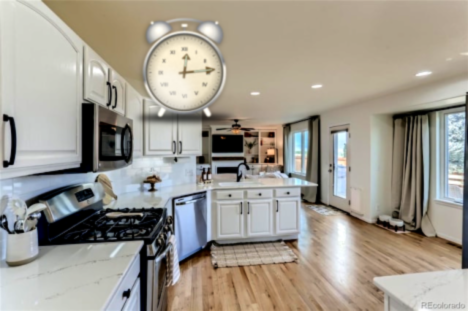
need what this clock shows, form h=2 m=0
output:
h=12 m=14
